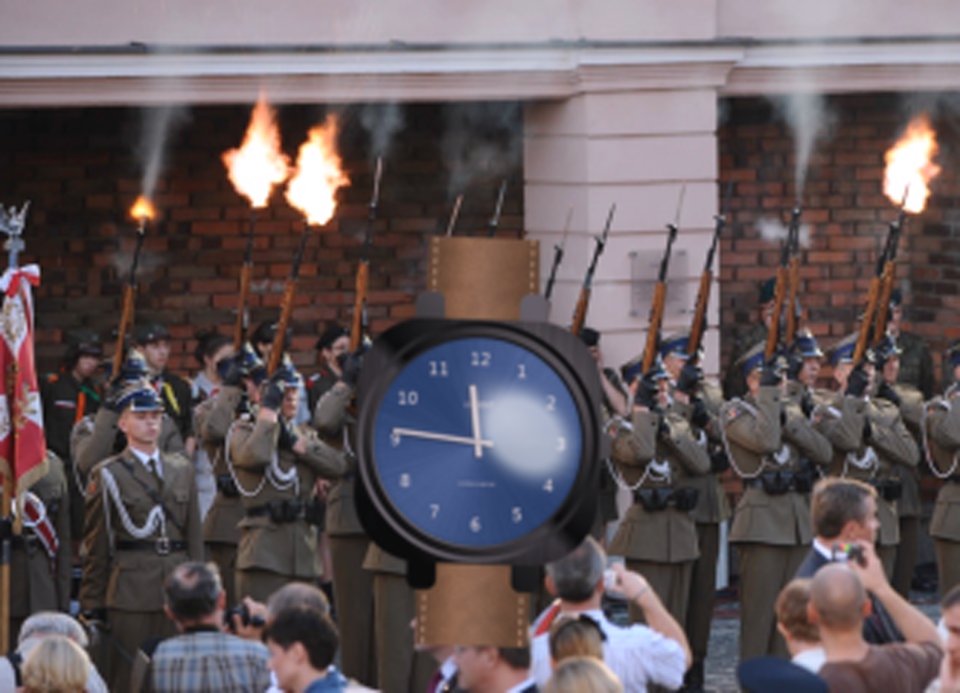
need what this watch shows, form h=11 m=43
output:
h=11 m=46
